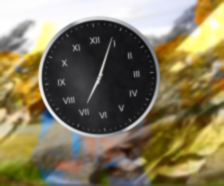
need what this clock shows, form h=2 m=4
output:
h=7 m=4
